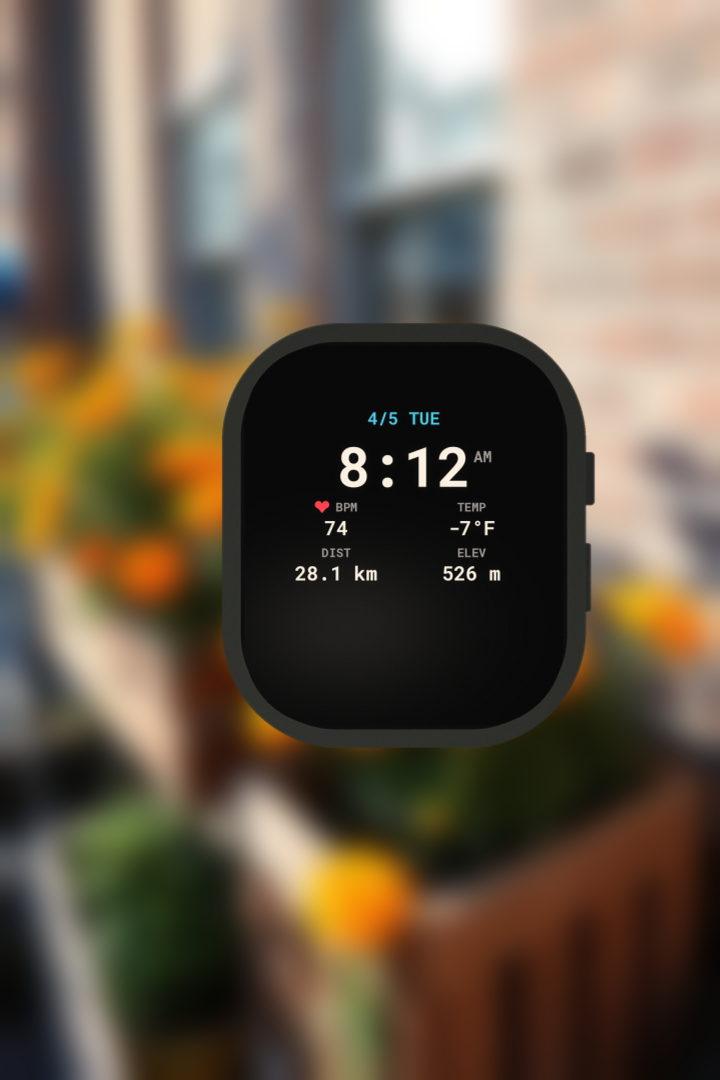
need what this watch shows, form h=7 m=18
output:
h=8 m=12
